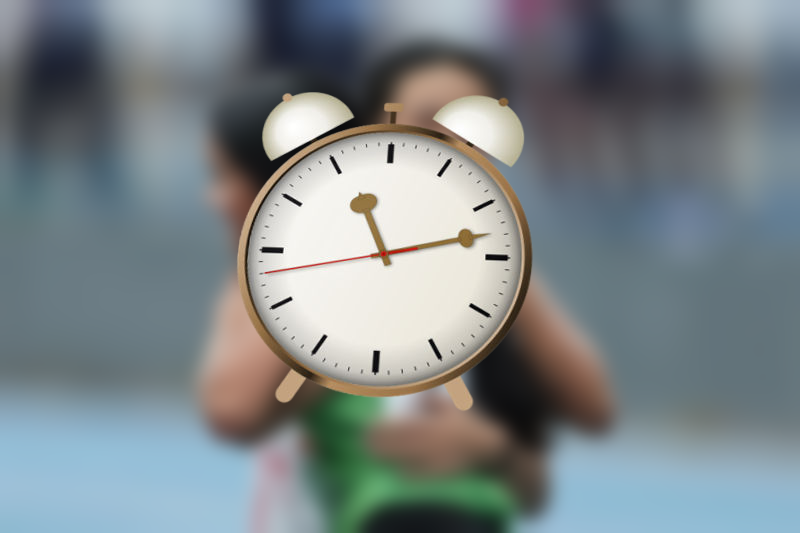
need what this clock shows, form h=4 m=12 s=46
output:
h=11 m=12 s=43
